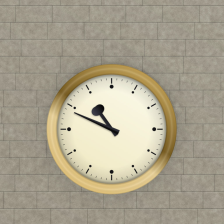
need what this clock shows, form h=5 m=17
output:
h=10 m=49
